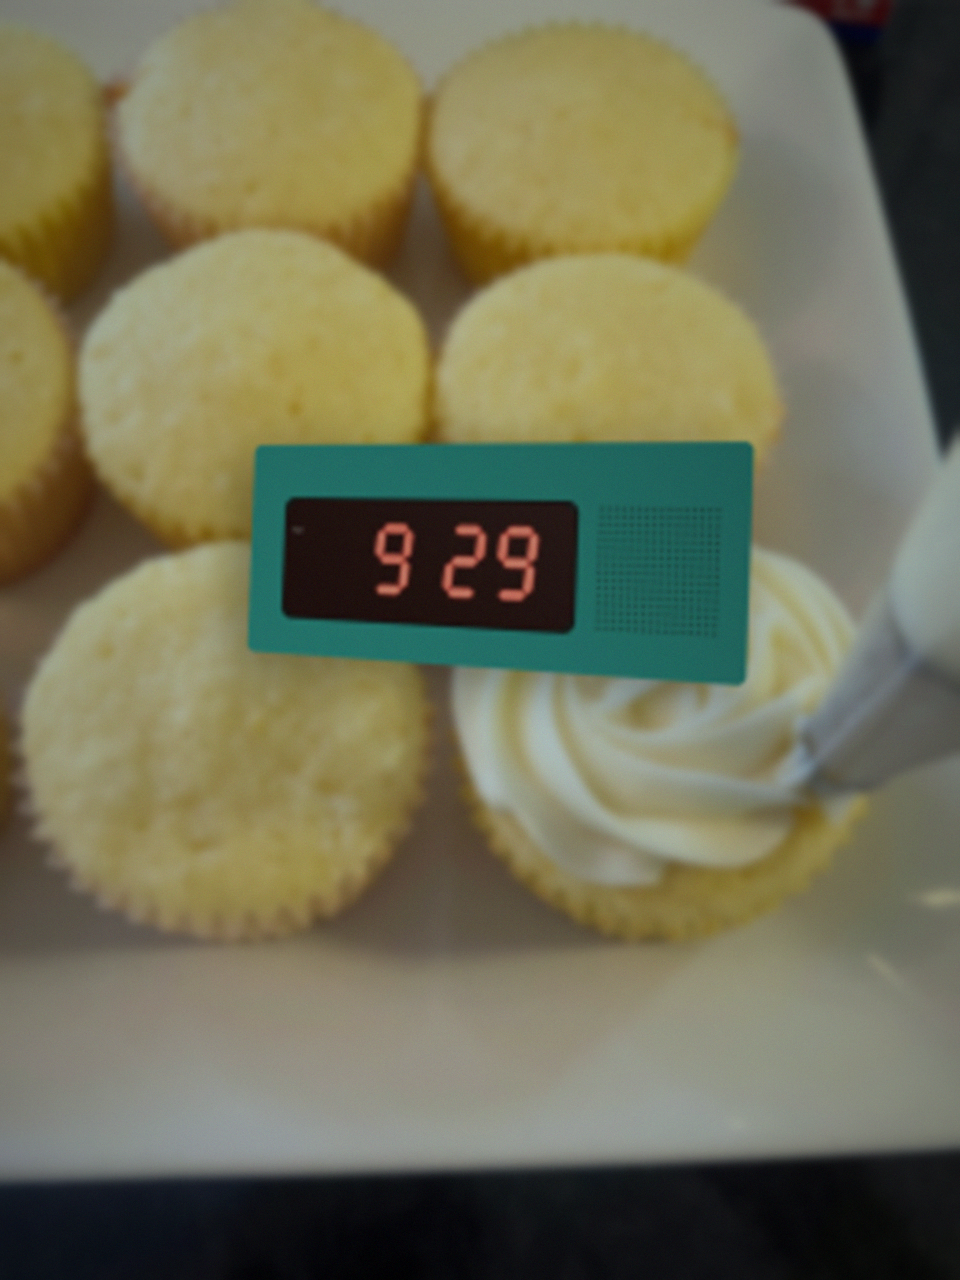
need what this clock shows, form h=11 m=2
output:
h=9 m=29
